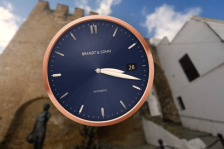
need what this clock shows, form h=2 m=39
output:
h=3 m=18
